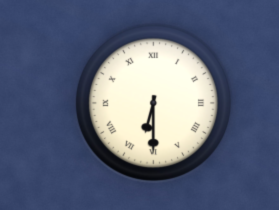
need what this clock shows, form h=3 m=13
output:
h=6 m=30
